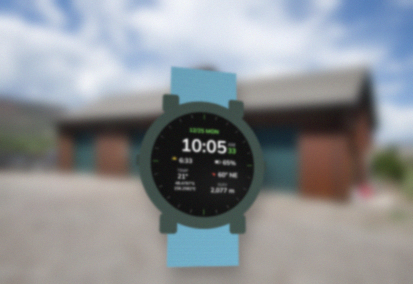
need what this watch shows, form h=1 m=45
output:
h=10 m=5
